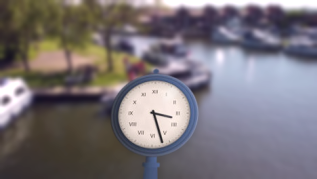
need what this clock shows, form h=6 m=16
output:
h=3 m=27
